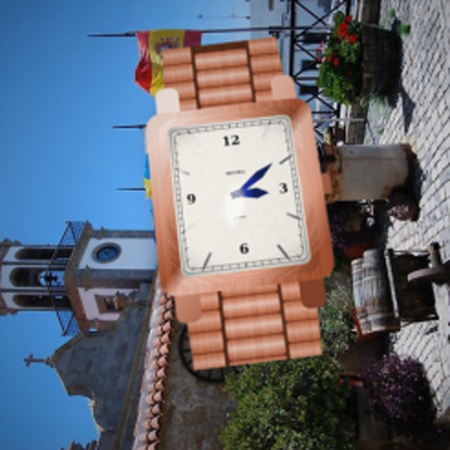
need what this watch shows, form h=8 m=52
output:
h=3 m=9
